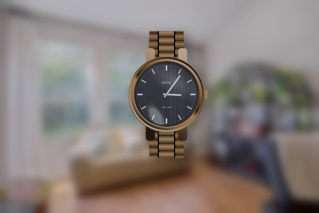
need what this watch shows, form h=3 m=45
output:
h=3 m=6
